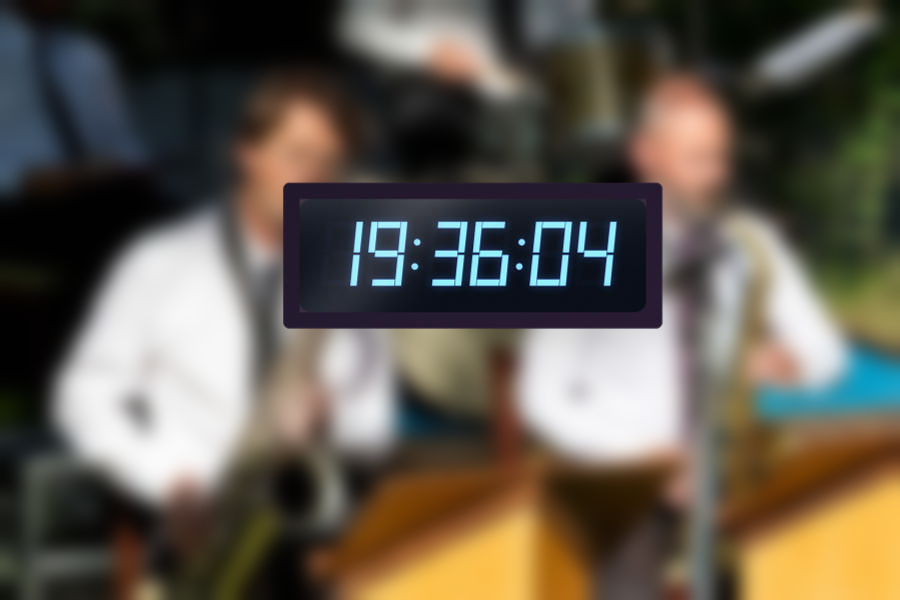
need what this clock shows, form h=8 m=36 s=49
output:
h=19 m=36 s=4
